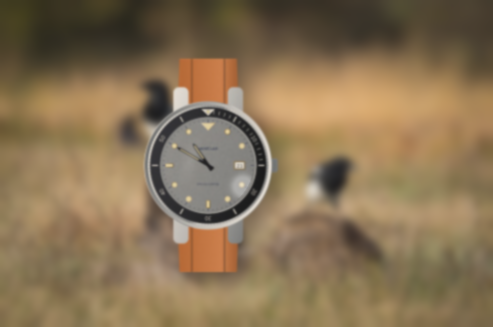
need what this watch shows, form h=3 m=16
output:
h=10 m=50
